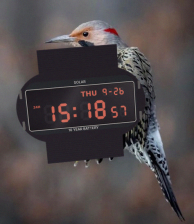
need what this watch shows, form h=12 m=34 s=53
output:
h=15 m=18 s=57
